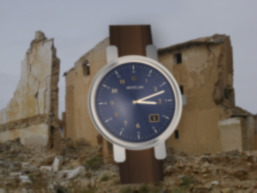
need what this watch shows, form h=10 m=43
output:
h=3 m=12
